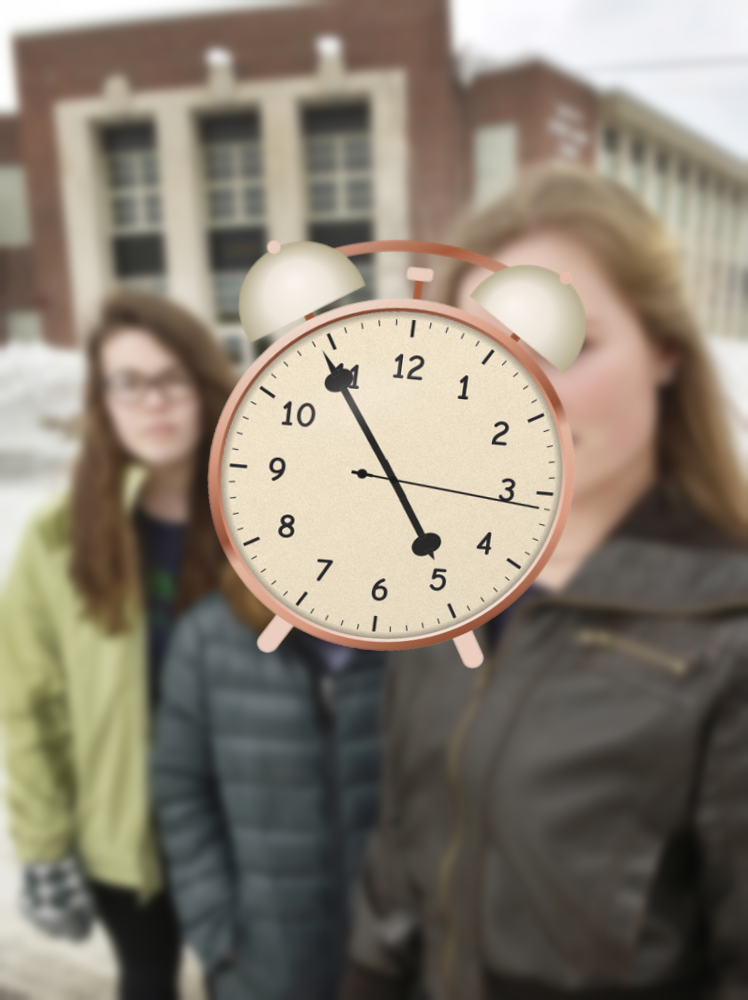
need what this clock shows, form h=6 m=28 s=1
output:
h=4 m=54 s=16
